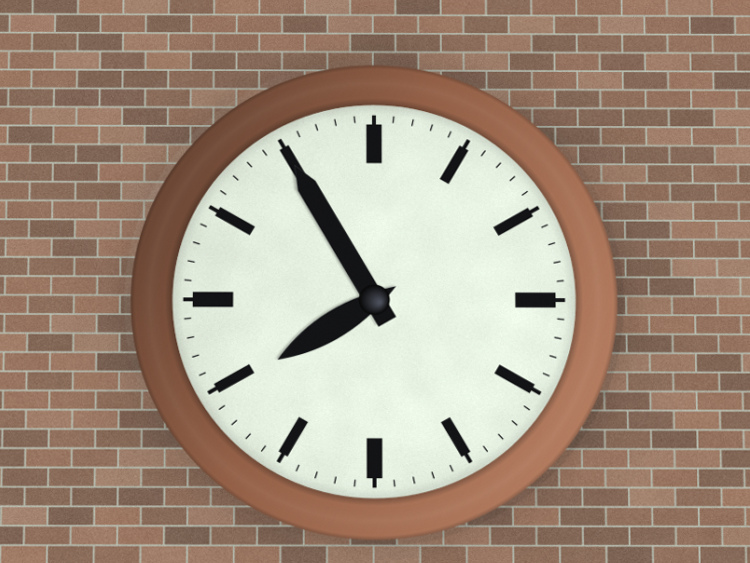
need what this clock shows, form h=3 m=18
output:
h=7 m=55
